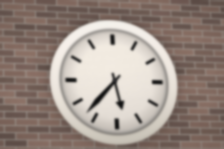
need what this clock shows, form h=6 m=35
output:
h=5 m=37
